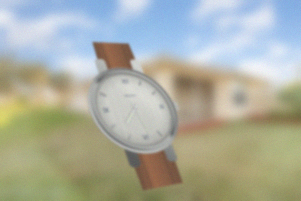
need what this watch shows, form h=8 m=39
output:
h=7 m=28
